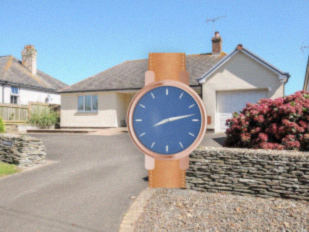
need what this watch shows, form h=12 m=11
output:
h=8 m=13
